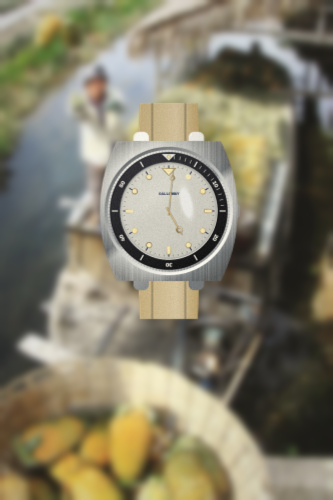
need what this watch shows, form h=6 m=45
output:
h=5 m=1
